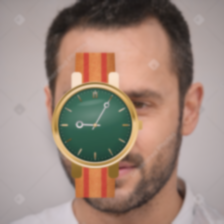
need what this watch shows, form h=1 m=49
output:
h=9 m=5
